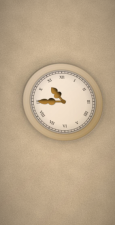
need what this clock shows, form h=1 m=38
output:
h=10 m=45
